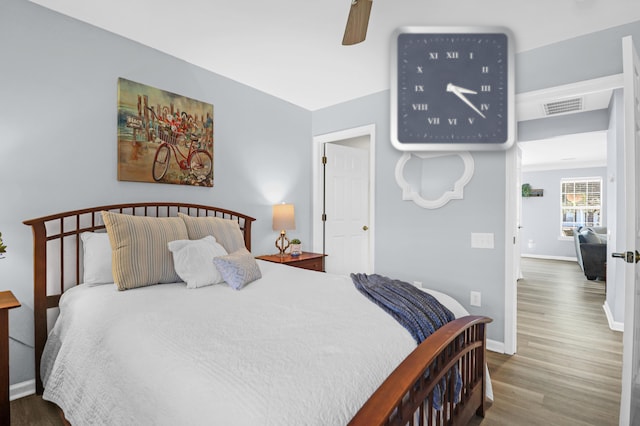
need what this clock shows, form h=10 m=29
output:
h=3 m=22
